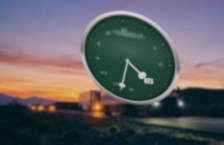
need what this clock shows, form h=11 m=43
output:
h=4 m=33
